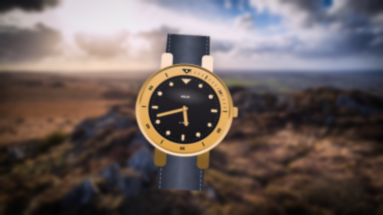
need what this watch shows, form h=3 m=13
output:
h=5 m=42
